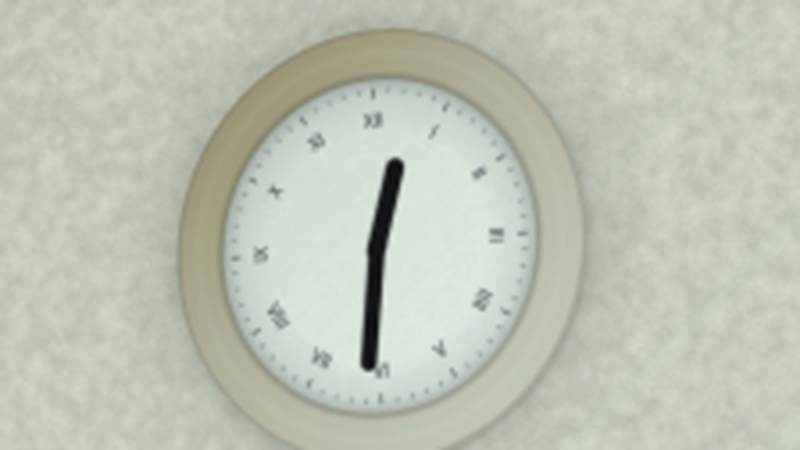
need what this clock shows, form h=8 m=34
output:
h=12 m=31
